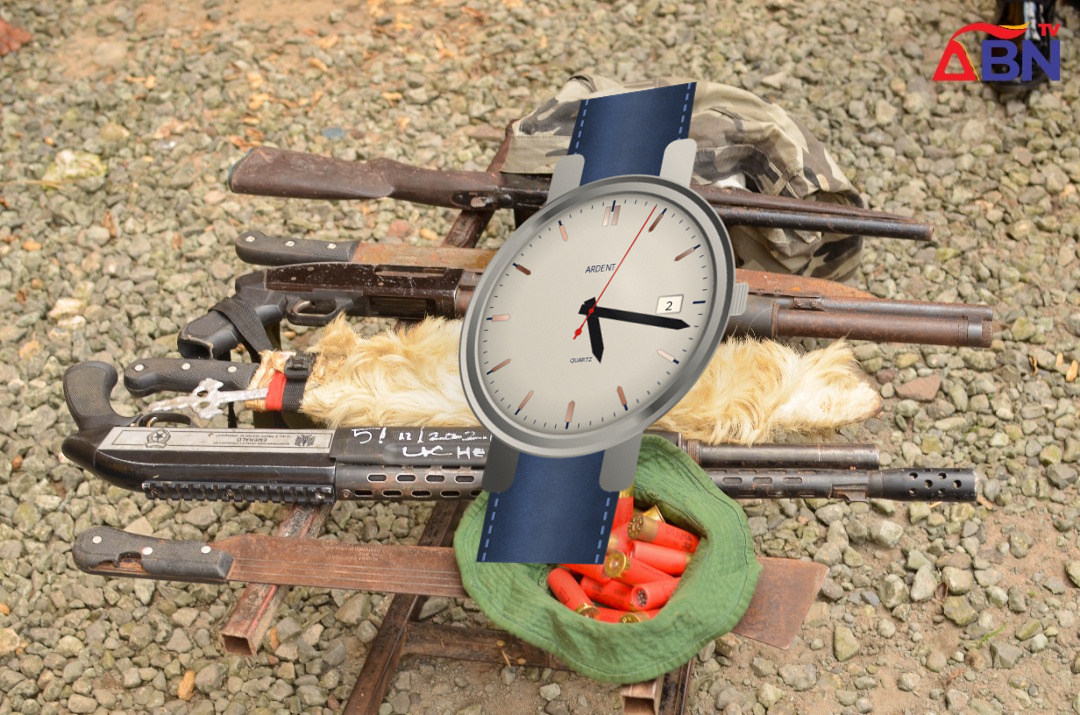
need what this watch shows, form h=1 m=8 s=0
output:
h=5 m=17 s=4
